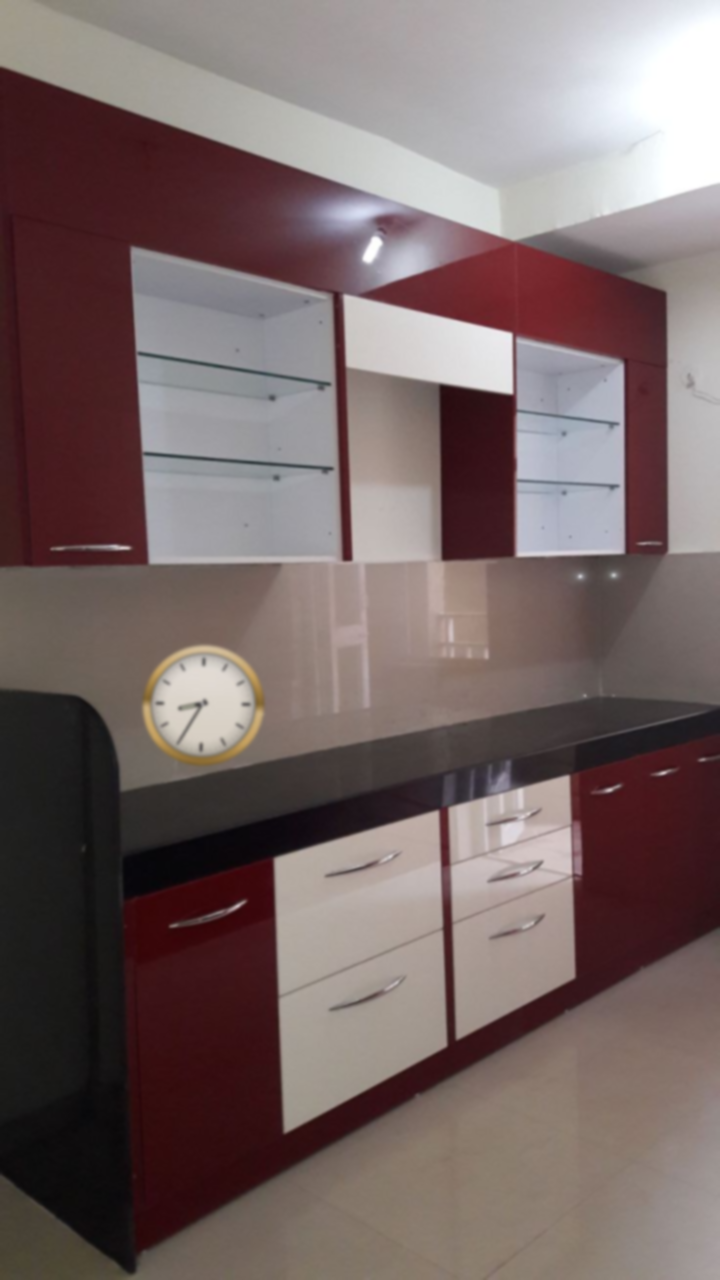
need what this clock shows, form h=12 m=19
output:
h=8 m=35
